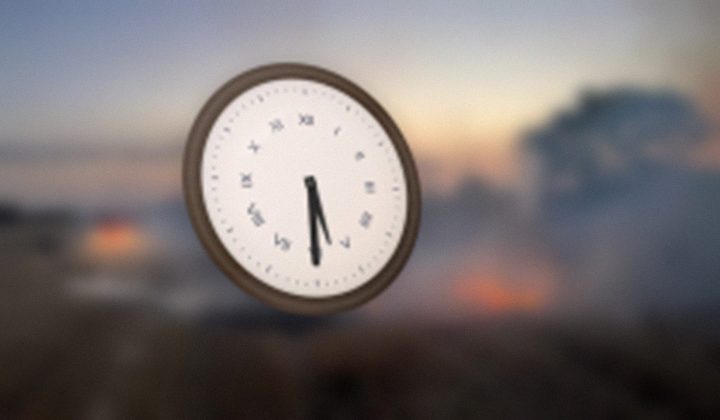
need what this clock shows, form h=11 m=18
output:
h=5 m=30
